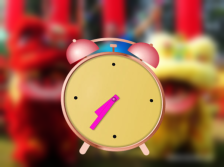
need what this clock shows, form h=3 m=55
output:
h=7 m=36
